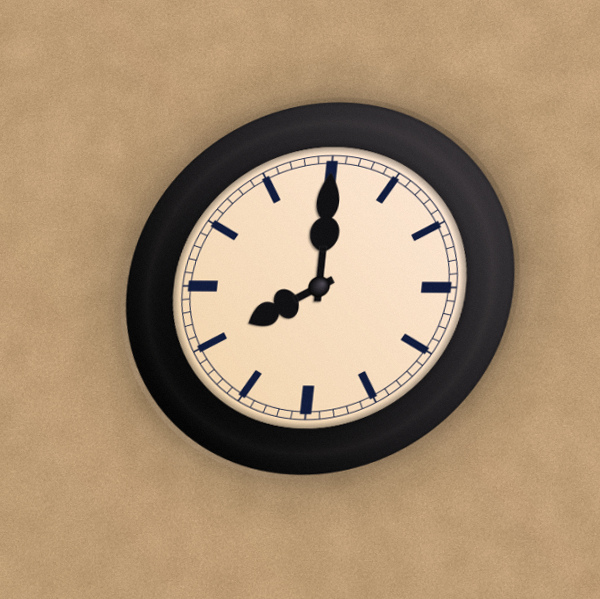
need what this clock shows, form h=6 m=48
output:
h=8 m=0
